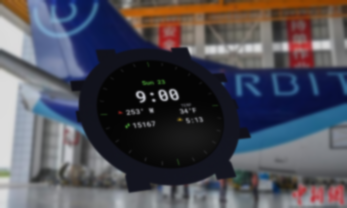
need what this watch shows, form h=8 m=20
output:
h=9 m=0
